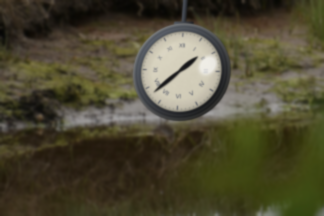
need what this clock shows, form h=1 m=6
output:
h=1 m=38
